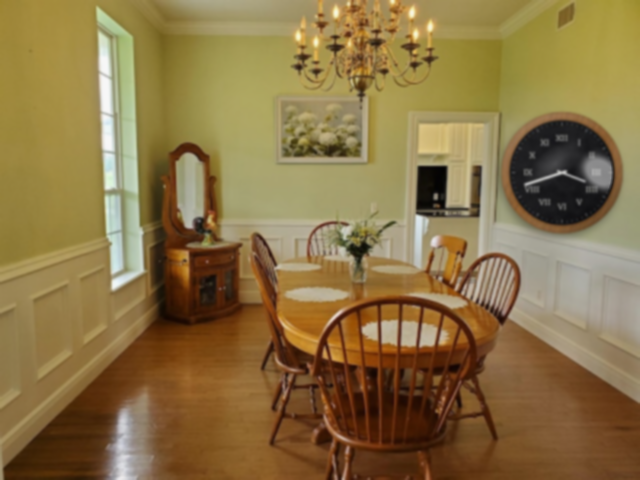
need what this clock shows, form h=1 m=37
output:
h=3 m=42
